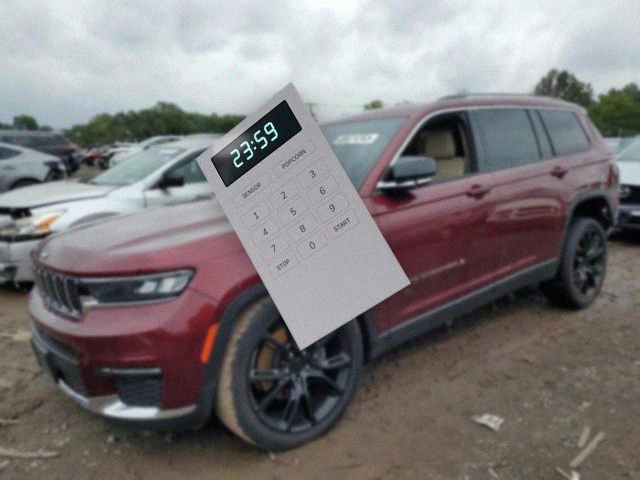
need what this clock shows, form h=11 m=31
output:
h=23 m=59
